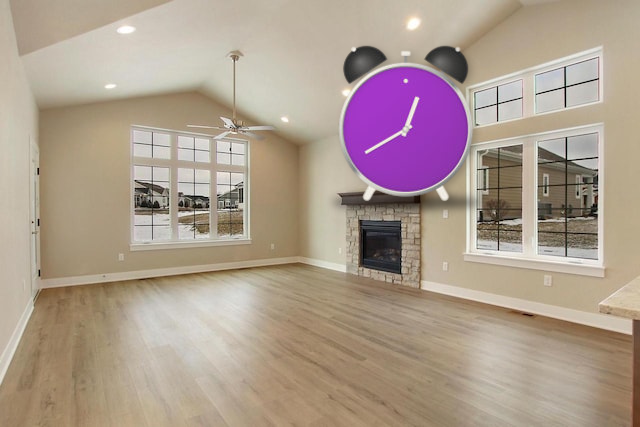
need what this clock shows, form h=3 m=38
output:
h=12 m=40
